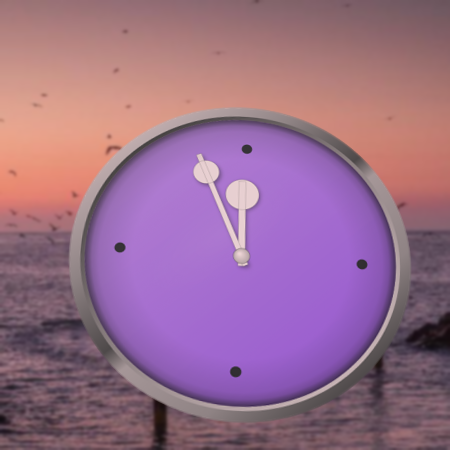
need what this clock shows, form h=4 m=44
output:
h=11 m=56
